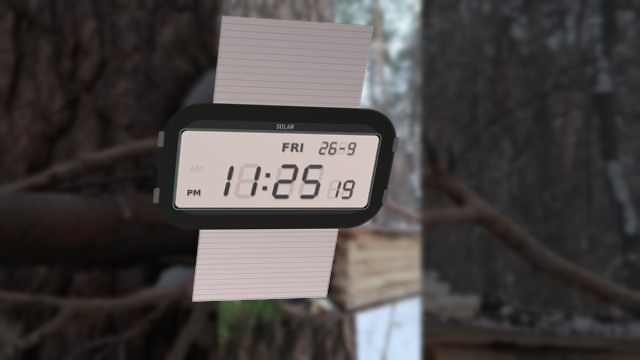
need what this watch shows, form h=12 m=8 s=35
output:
h=11 m=25 s=19
